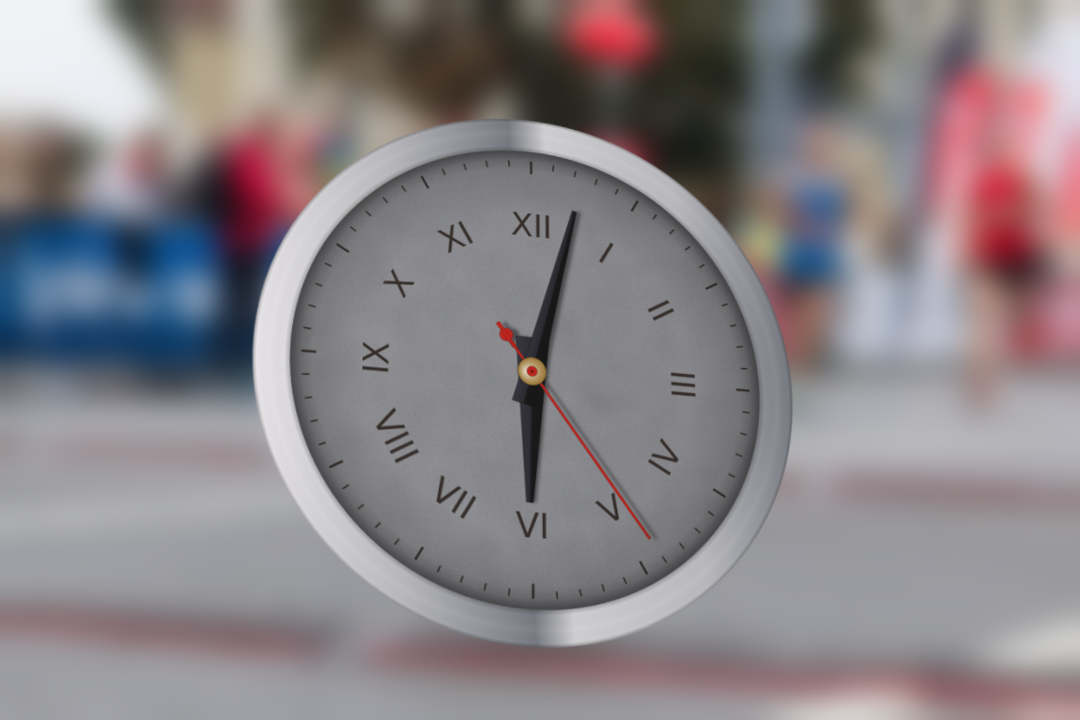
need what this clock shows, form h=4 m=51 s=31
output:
h=6 m=2 s=24
